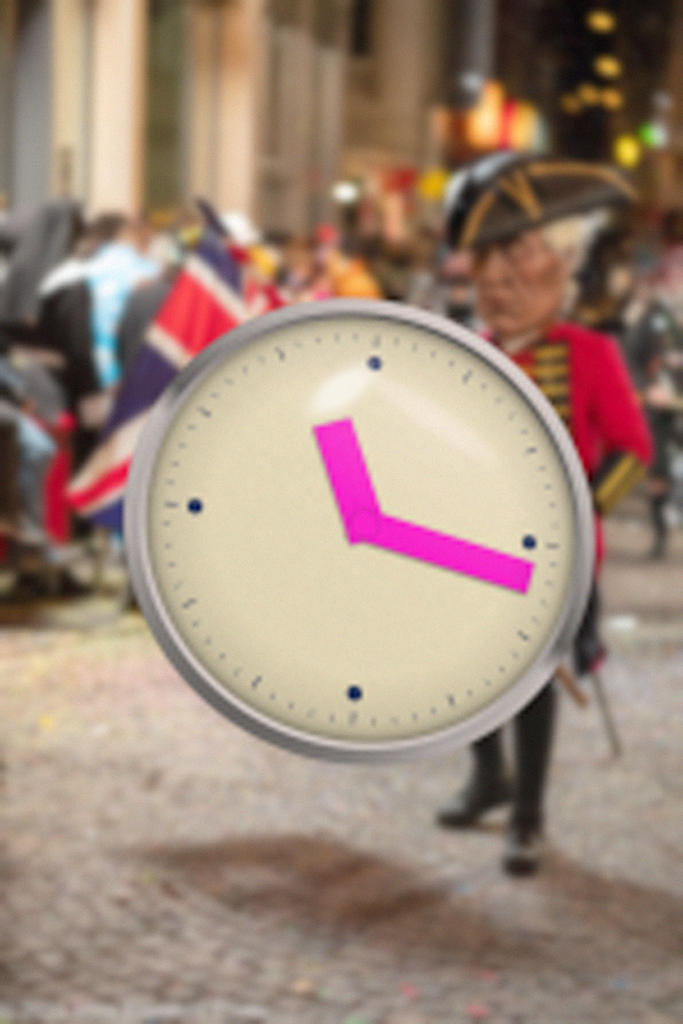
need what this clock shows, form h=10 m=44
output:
h=11 m=17
